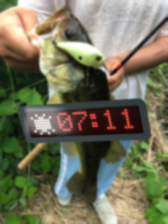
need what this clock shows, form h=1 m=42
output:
h=7 m=11
